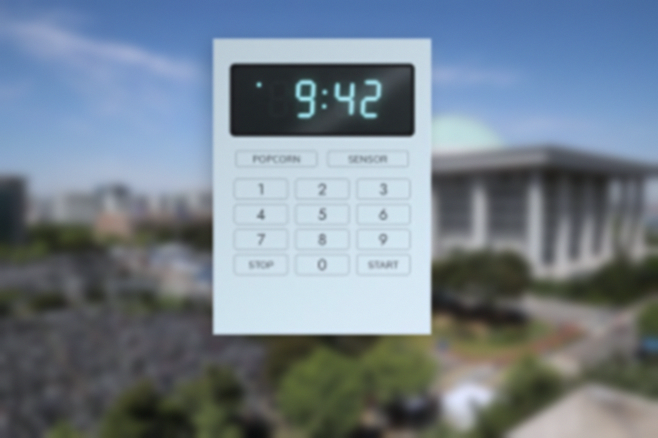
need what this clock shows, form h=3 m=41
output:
h=9 m=42
